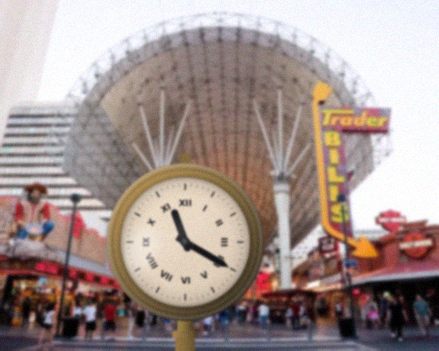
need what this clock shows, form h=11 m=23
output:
h=11 m=20
